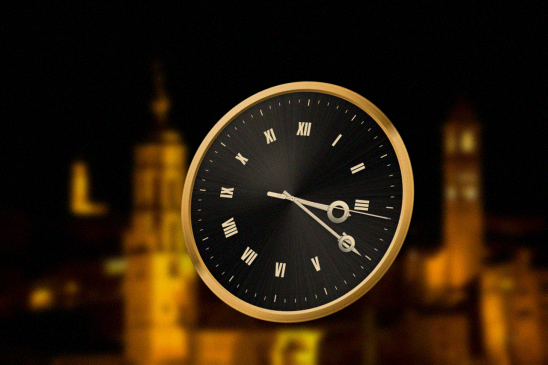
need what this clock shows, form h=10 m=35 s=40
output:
h=3 m=20 s=16
